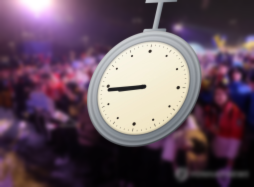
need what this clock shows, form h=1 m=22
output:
h=8 m=44
